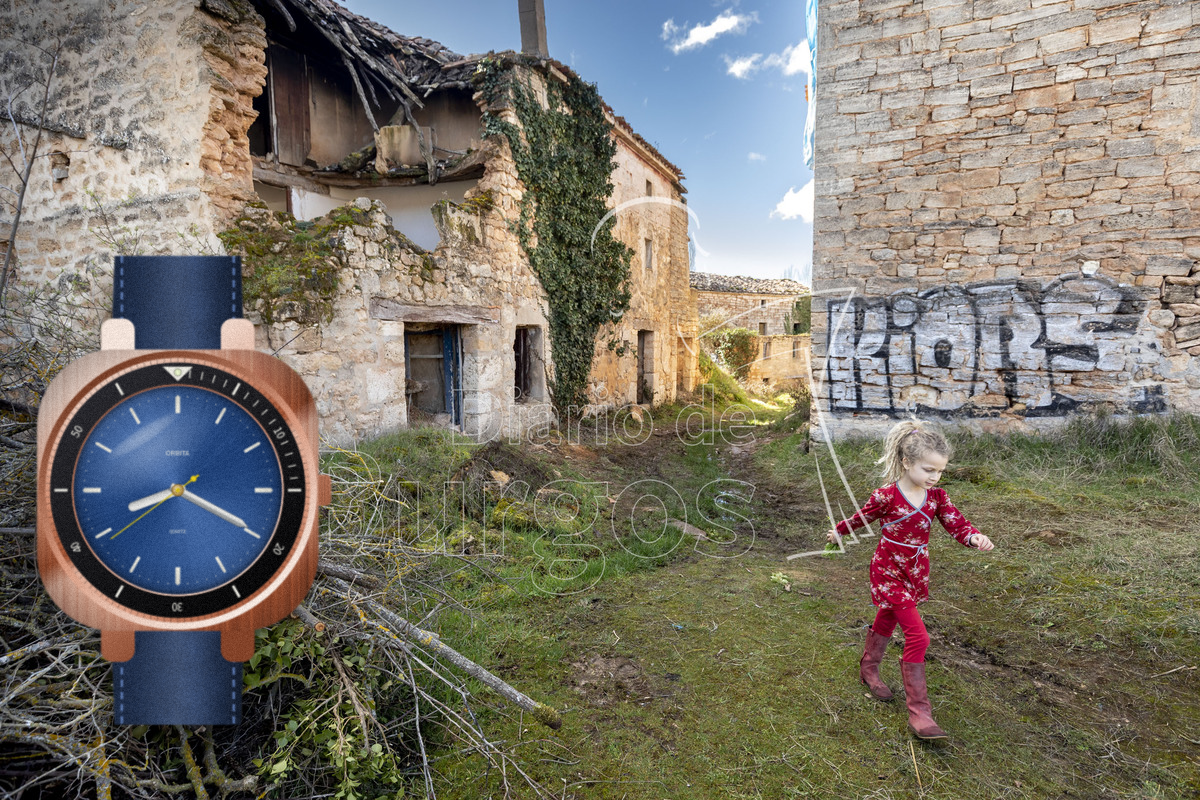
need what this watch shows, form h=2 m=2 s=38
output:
h=8 m=19 s=39
